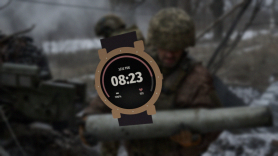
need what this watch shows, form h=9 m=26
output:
h=8 m=23
